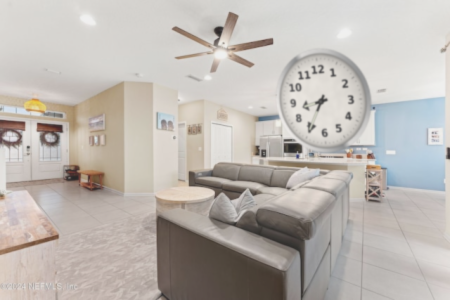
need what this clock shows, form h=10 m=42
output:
h=8 m=35
